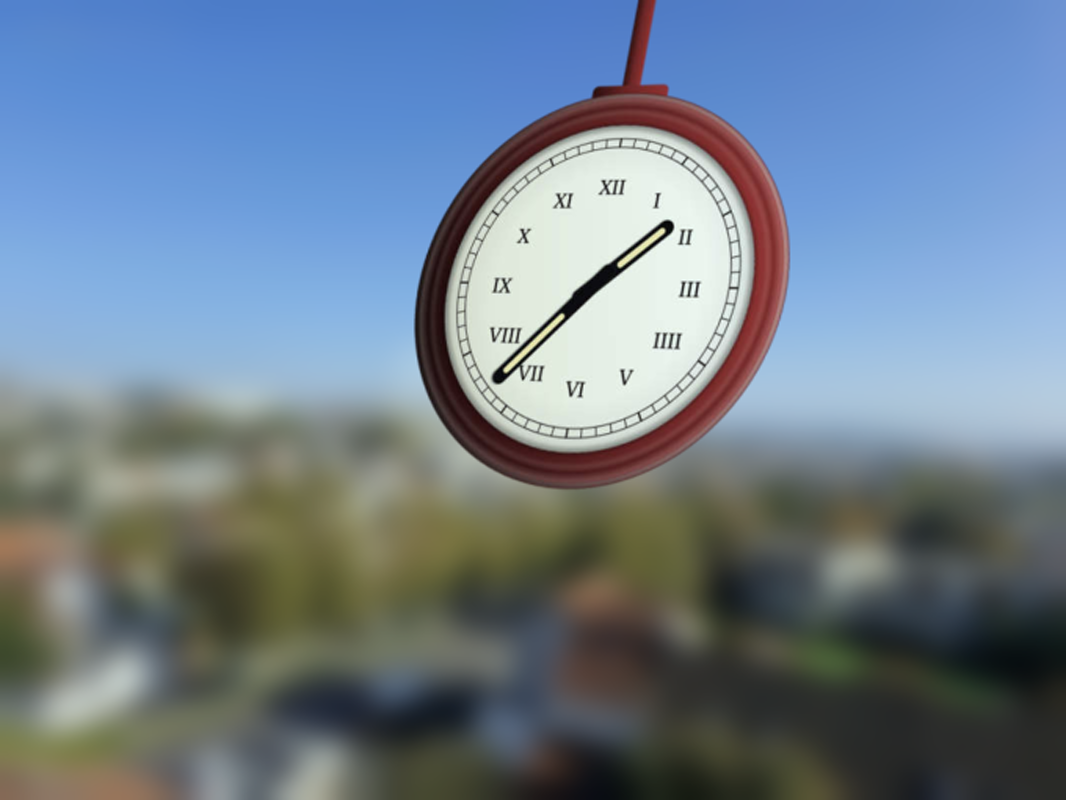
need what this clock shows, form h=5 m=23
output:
h=1 m=37
